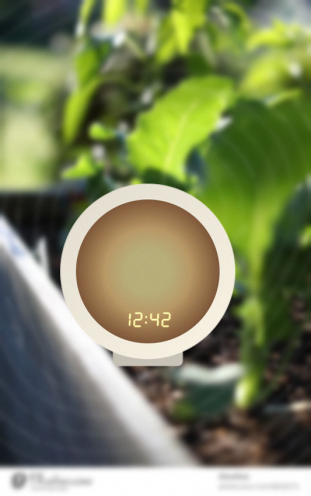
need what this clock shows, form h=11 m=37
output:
h=12 m=42
